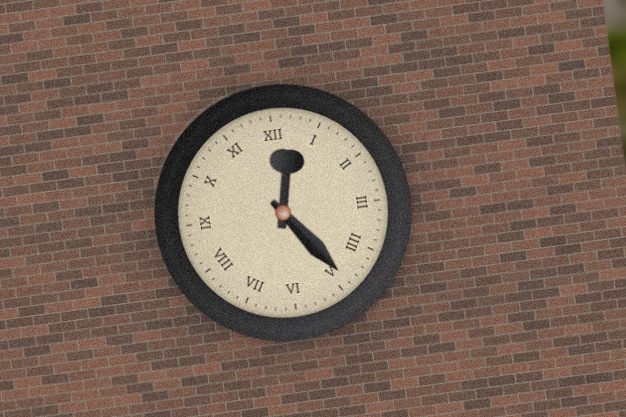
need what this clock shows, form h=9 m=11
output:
h=12 m=24
